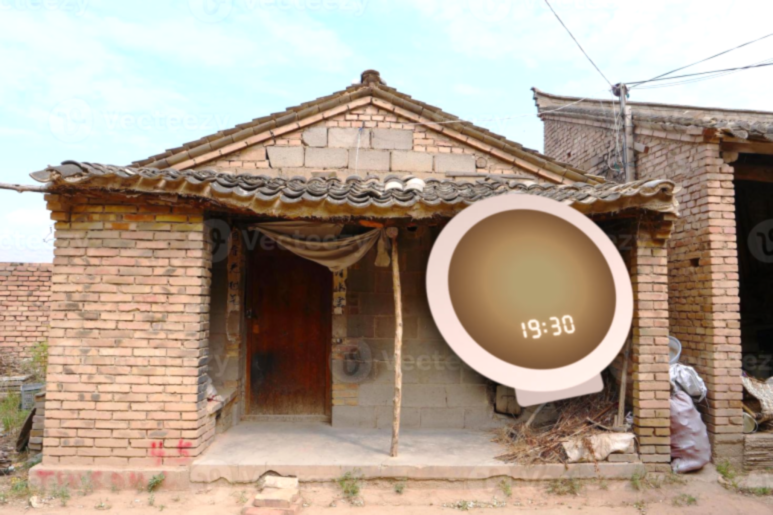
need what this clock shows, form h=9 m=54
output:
h=19 m=30
